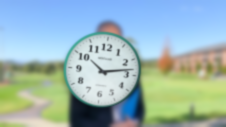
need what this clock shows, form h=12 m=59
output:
h=10 m=13
